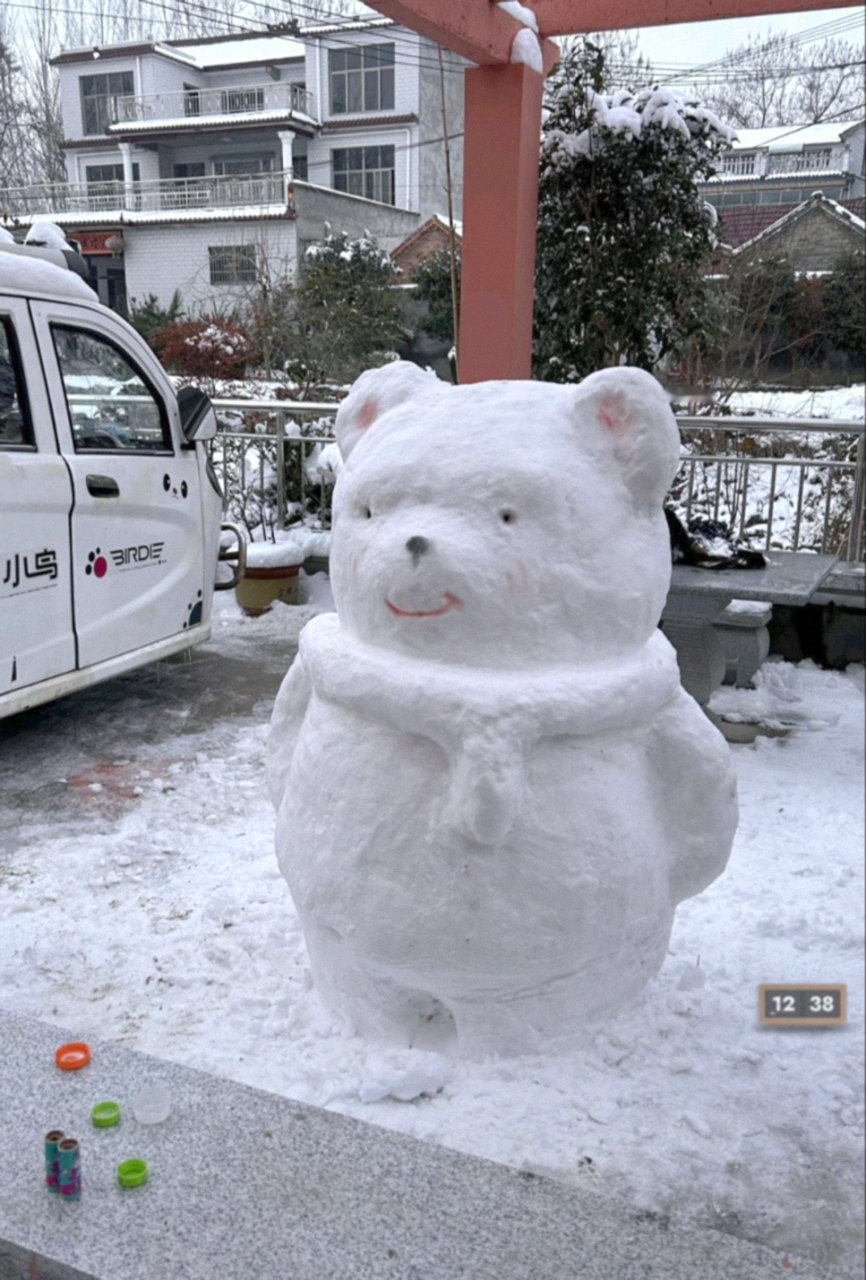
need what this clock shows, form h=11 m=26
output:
h=12 m=38
